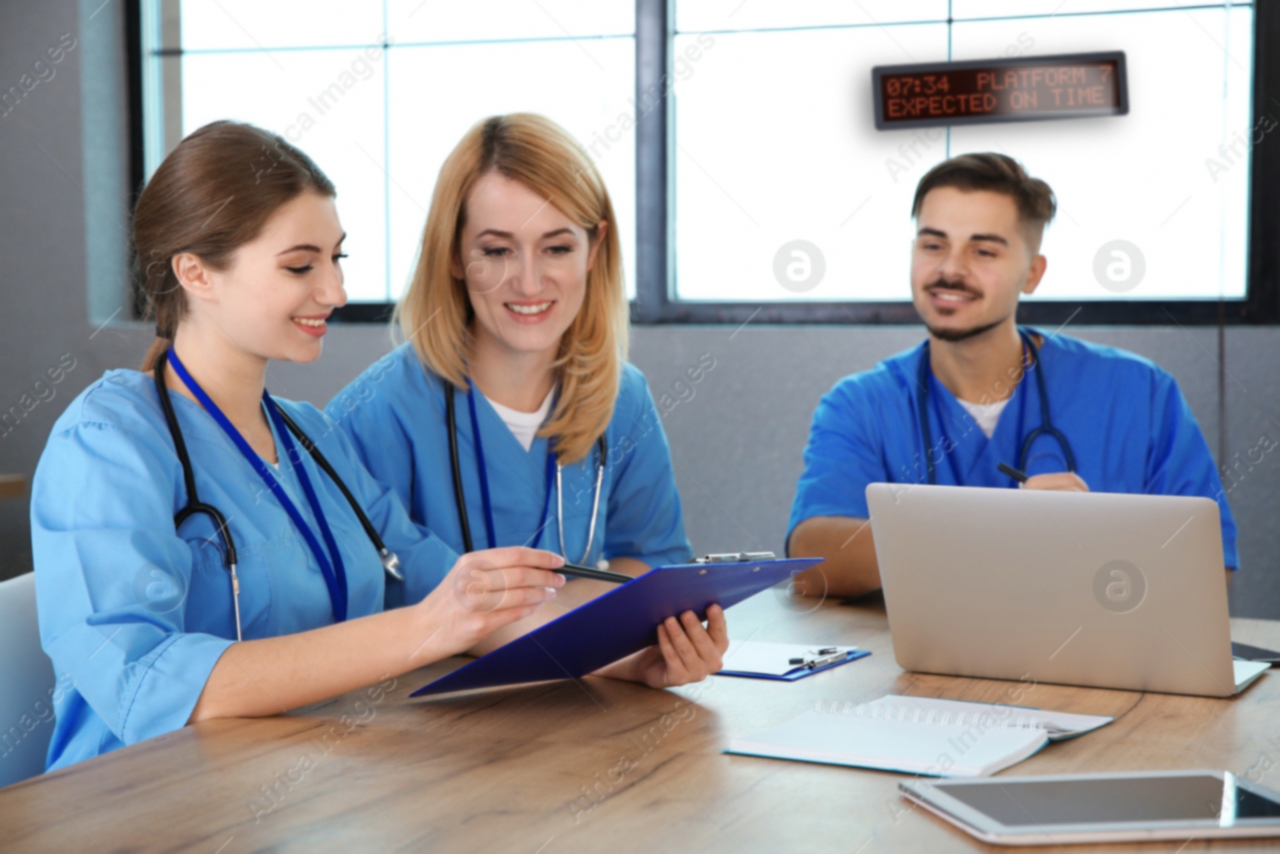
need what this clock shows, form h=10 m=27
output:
h=7 m=34
